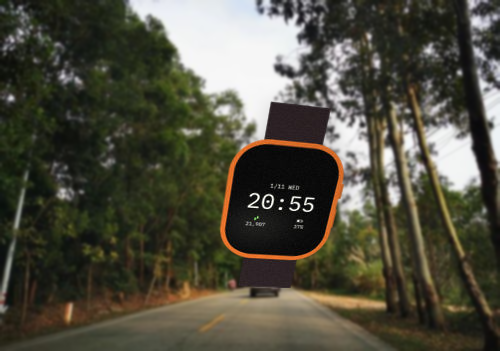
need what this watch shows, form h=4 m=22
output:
h=20 m=55
